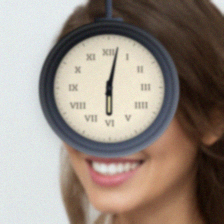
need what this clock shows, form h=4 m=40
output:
h=6 m=2
